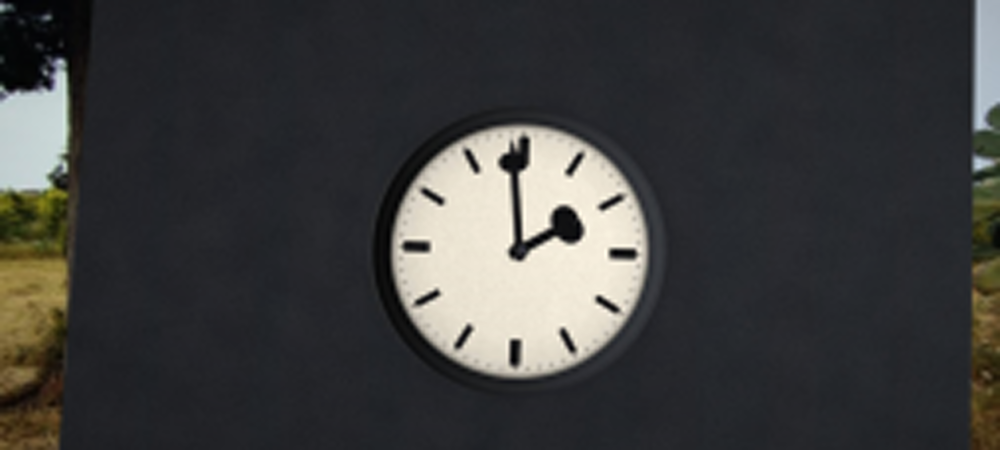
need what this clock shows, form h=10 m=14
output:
h=1 m=59
